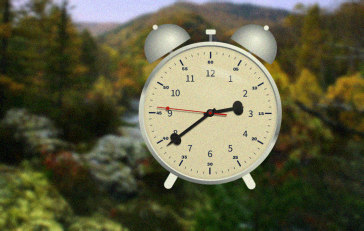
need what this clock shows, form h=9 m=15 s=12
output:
h=2 m=38 s=46
